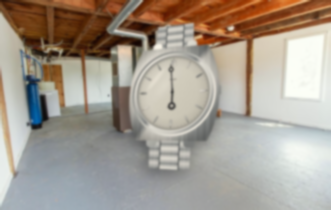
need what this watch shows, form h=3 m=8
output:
h=5 m=59
